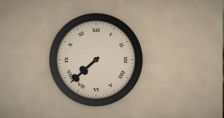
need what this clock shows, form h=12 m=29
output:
h=7 m=38
